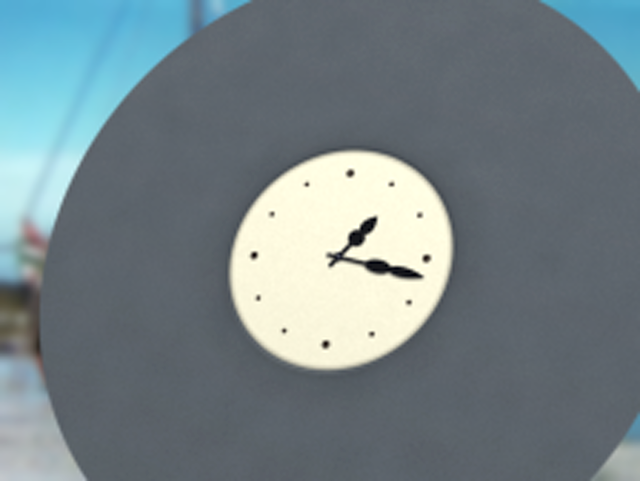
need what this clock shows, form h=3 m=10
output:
h=1 m=17
